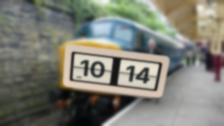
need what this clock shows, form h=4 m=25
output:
h=10 m=14
